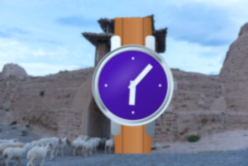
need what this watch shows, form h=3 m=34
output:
h=6 m=7
